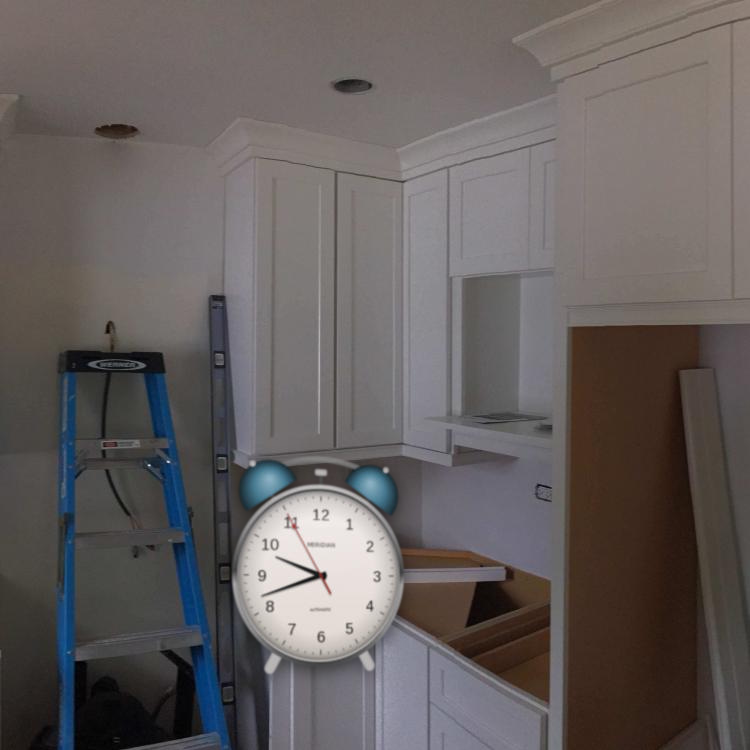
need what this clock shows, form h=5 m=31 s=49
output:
h=9 m=41 s=55
